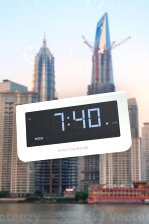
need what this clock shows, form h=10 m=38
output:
h=7 m=40
